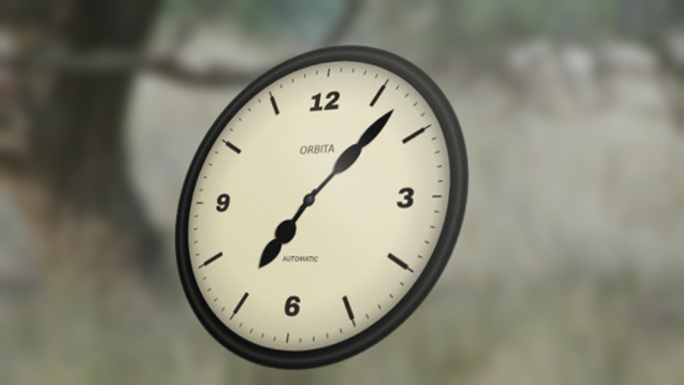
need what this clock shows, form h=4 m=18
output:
h=7 m=7
